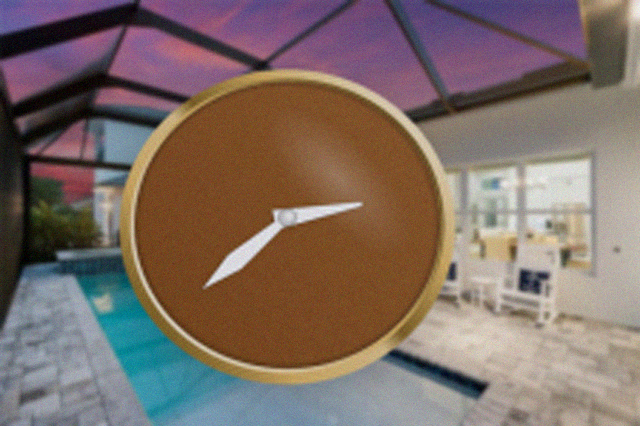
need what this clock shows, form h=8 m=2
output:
h=2 m=38
